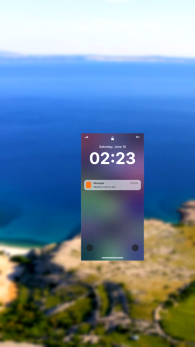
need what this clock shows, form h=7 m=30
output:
h=2 m=23
